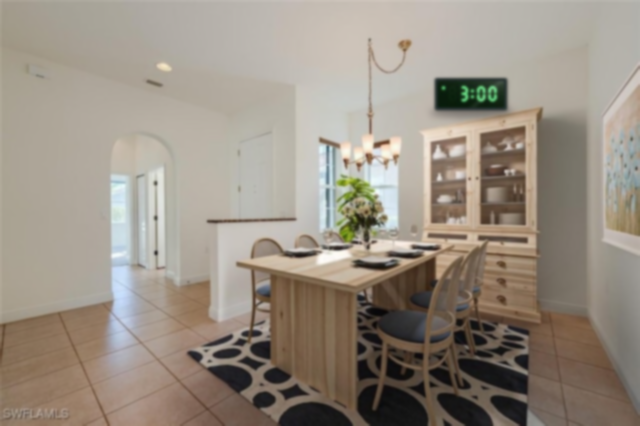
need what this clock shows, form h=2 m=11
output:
h=3 m=0
